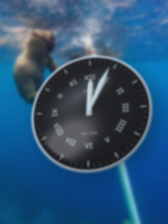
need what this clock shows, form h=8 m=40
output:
h=12 m=4
